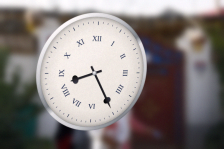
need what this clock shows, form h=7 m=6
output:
h=8 m=25
